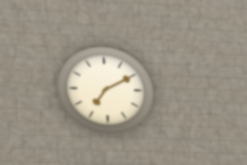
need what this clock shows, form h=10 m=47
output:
h=7 m=10
